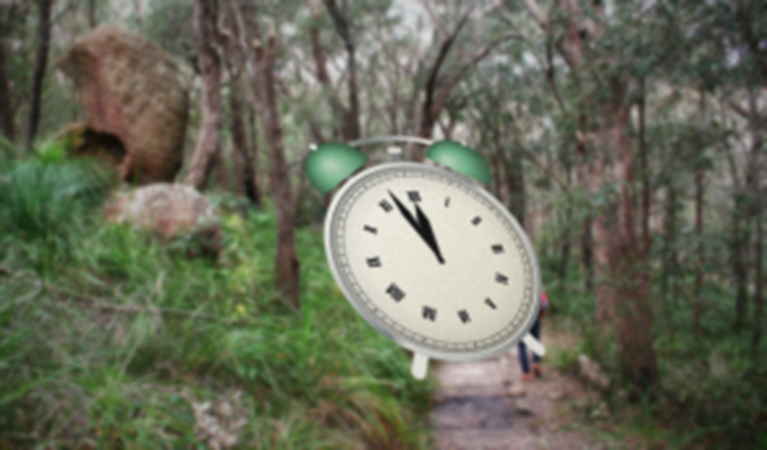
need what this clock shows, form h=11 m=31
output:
h=11 m=57
